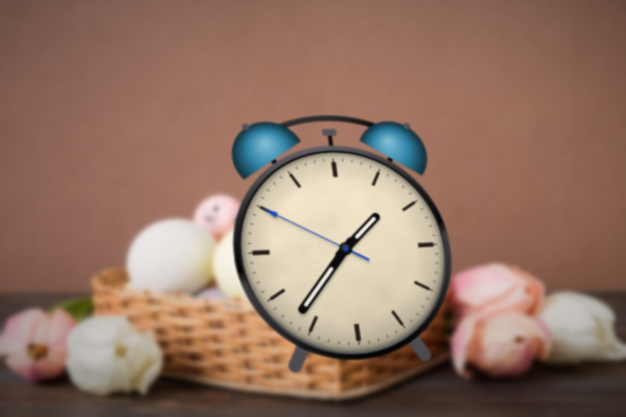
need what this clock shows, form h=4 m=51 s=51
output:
h=1 m=36 s=50
